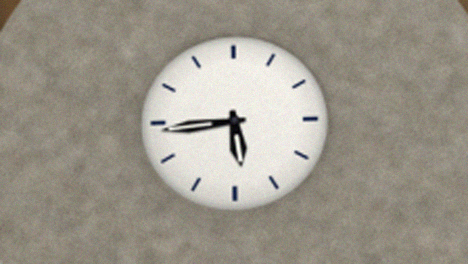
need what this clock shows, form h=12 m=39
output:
h=5 m=44
